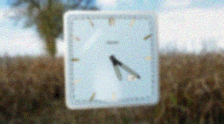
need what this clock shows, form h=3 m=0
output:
h=5 m=21
